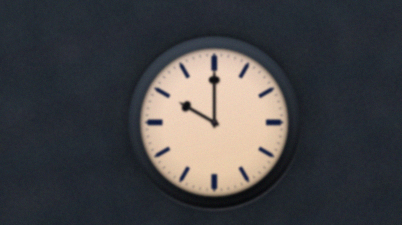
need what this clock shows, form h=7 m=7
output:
h=10 m=0
